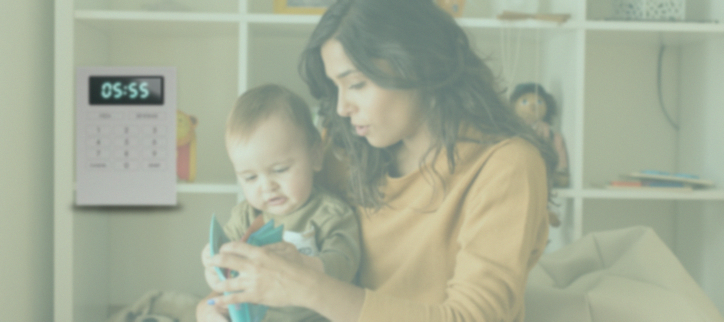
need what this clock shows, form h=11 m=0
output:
h=5 m=55
